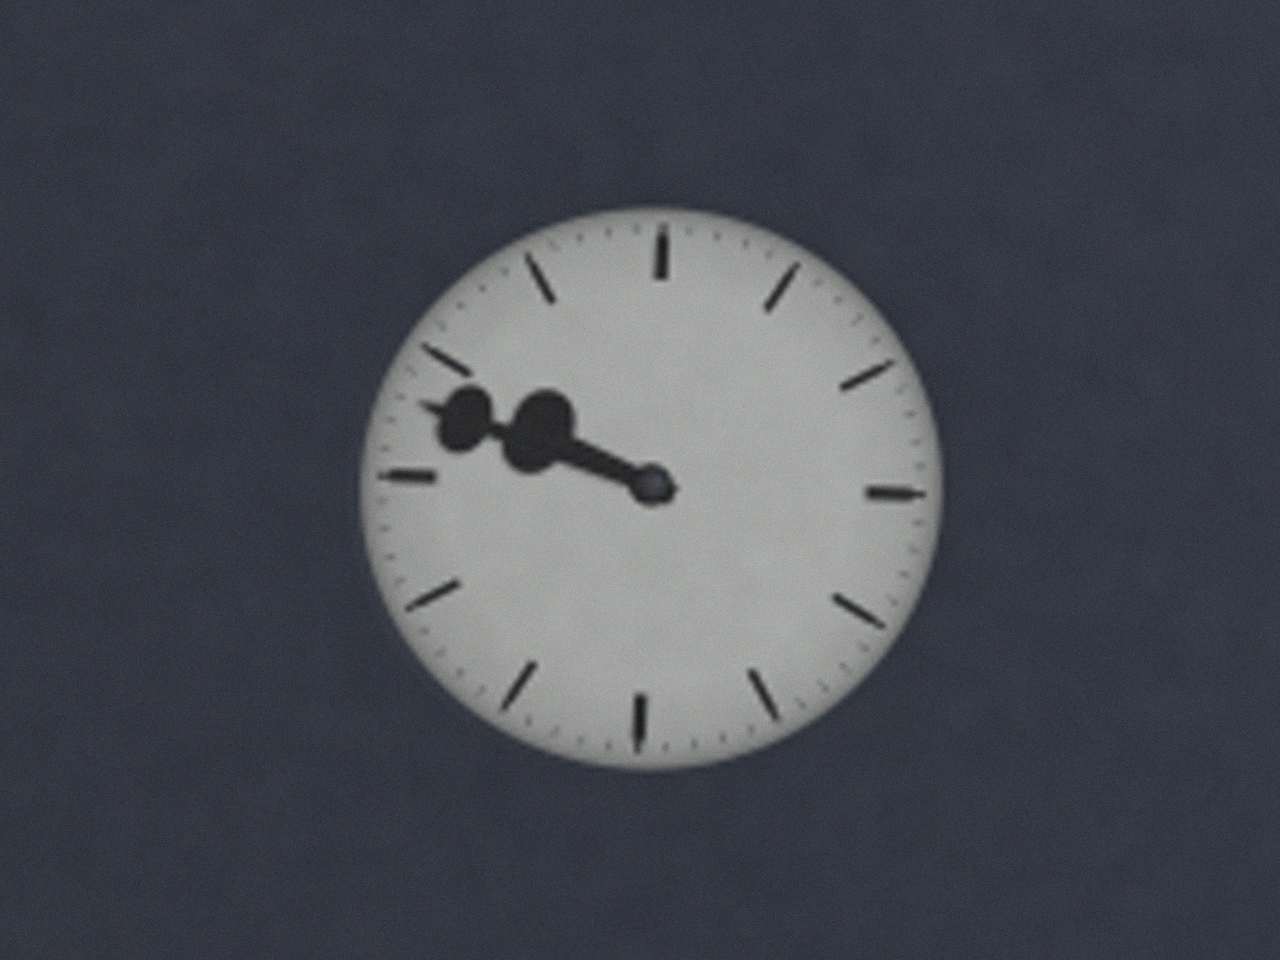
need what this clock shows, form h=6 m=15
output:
h=9 m=48
